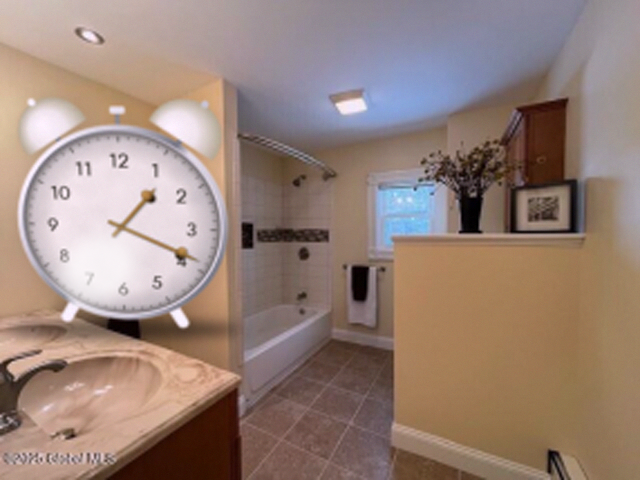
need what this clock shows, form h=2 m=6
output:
h=1 m=19
